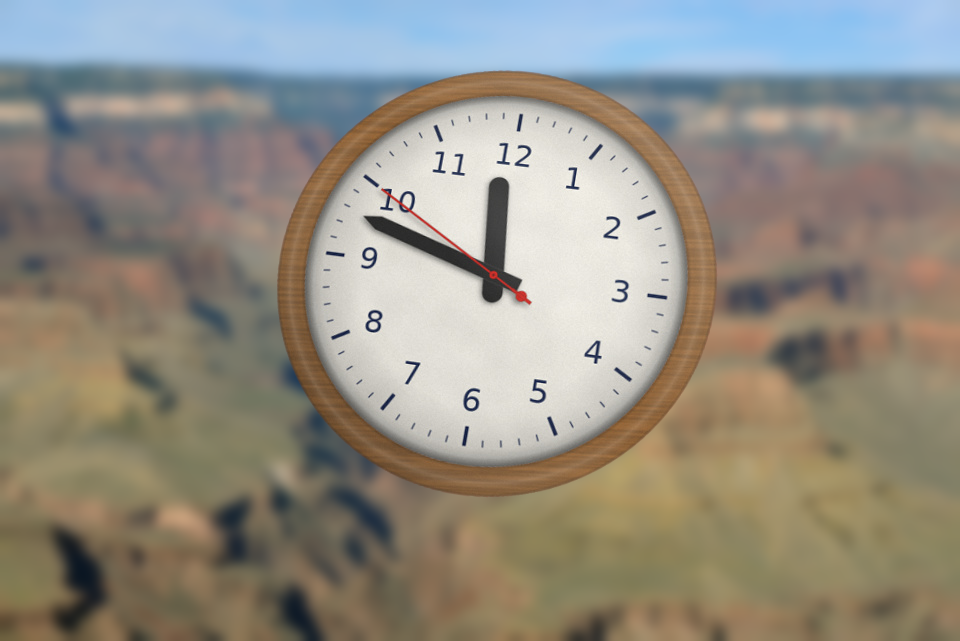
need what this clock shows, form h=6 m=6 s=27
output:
h=11 m=47 s=50
